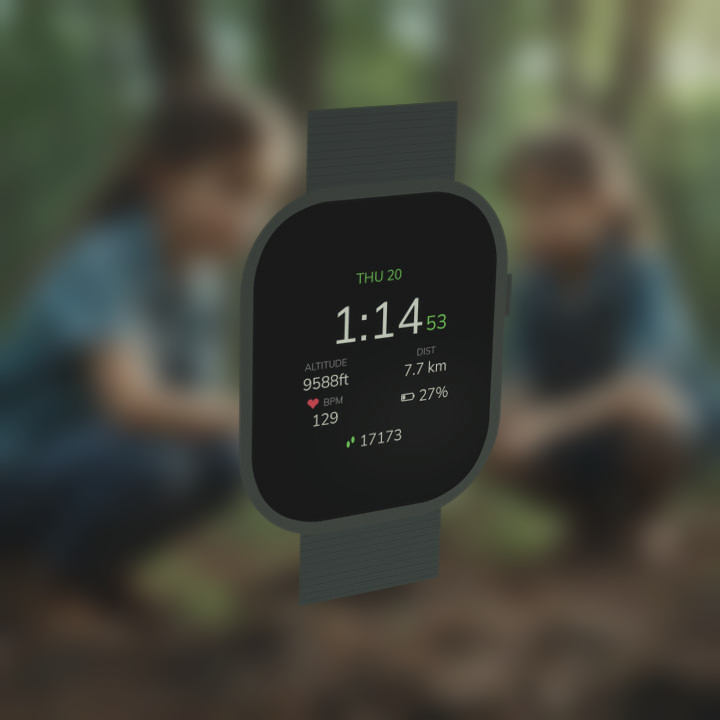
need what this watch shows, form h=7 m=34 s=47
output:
h=1 m=14 s=53
